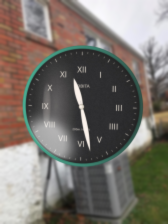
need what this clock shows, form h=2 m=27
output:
h=11 m=28
